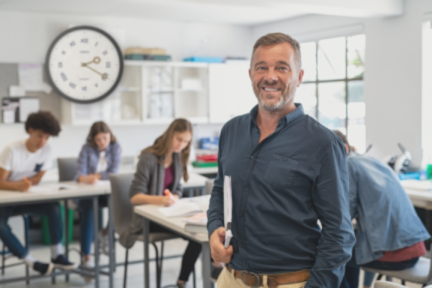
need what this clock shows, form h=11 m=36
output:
h=2 m=20
